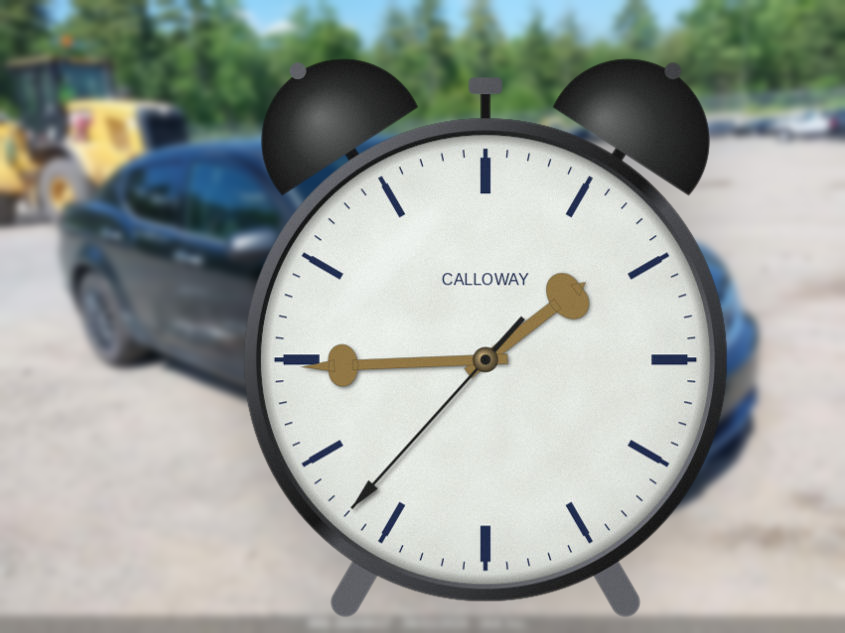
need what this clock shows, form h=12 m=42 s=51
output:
h=1 m=44 s=37
